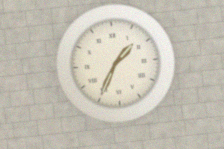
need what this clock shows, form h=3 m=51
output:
h=1 m=35
